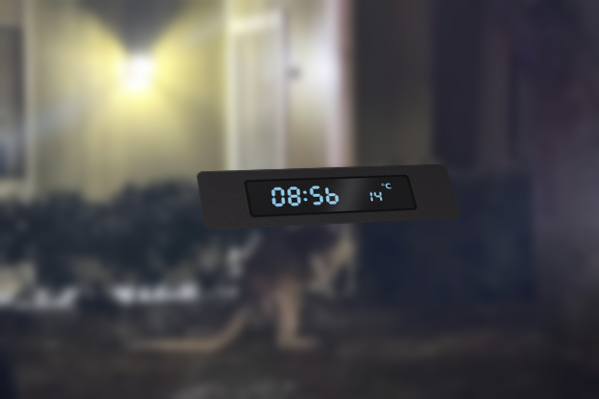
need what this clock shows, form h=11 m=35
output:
h=8 m=56
